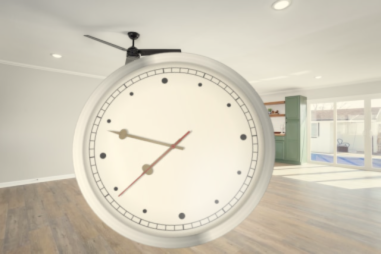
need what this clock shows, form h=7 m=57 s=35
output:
h=7 m=48 s=39
